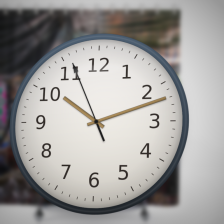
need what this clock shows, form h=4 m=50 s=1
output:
h=10 m=11 s=56
